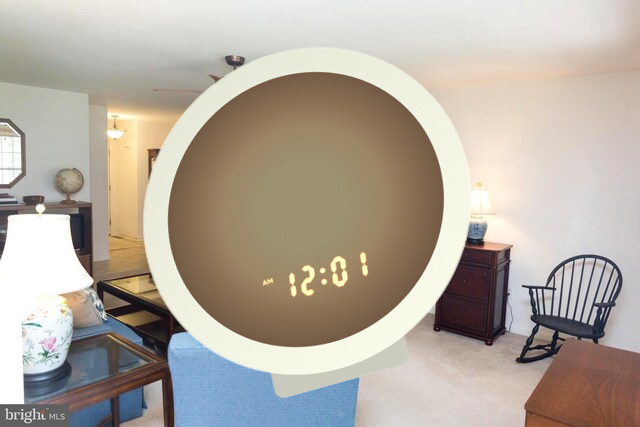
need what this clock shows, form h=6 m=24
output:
h=12 m=1
